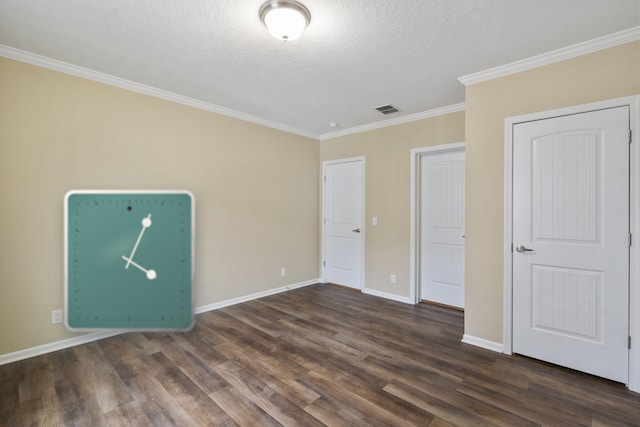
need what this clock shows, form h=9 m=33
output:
h=4 m=4
